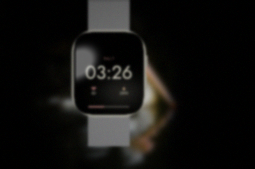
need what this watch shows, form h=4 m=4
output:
h=3 m=26
